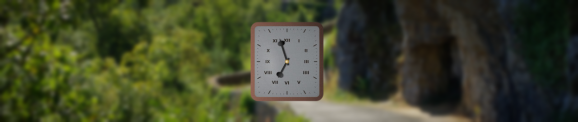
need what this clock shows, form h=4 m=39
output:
h=6 m=57
